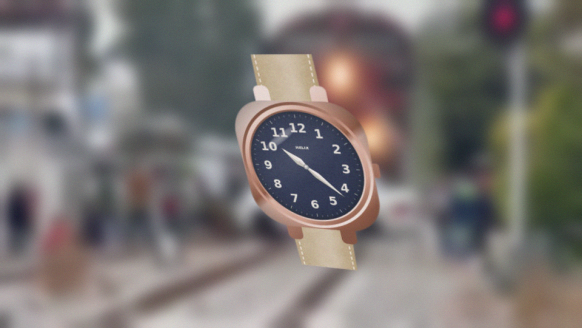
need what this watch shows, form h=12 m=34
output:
h=10 m=22
